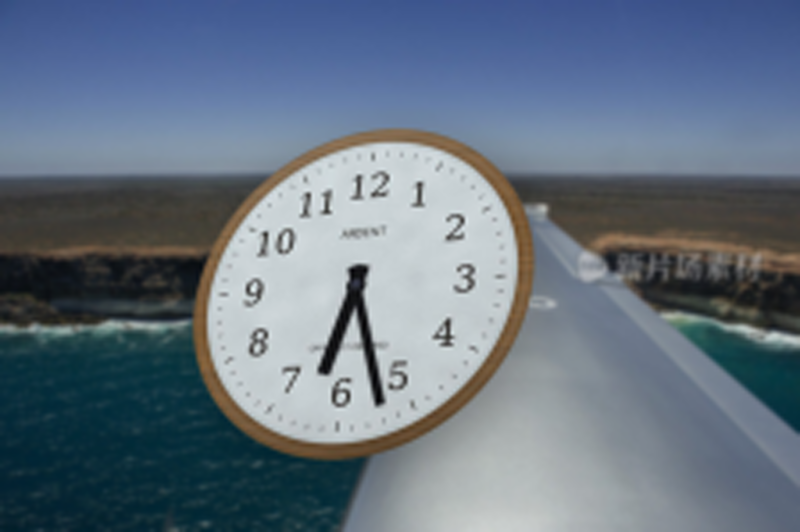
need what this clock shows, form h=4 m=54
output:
h=6 m=27
